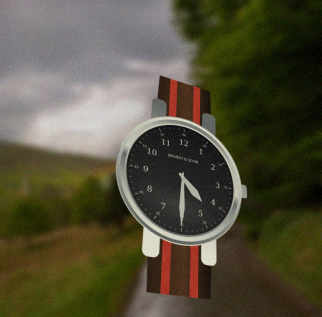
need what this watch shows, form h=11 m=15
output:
h=4 m=30
